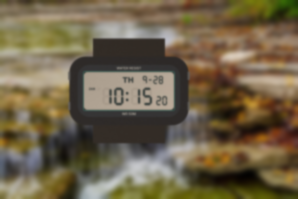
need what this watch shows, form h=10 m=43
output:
h=10 m=15
